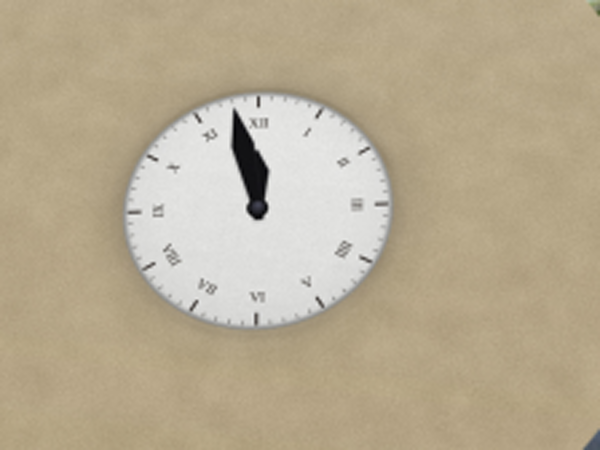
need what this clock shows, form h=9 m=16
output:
h=11 m=58
